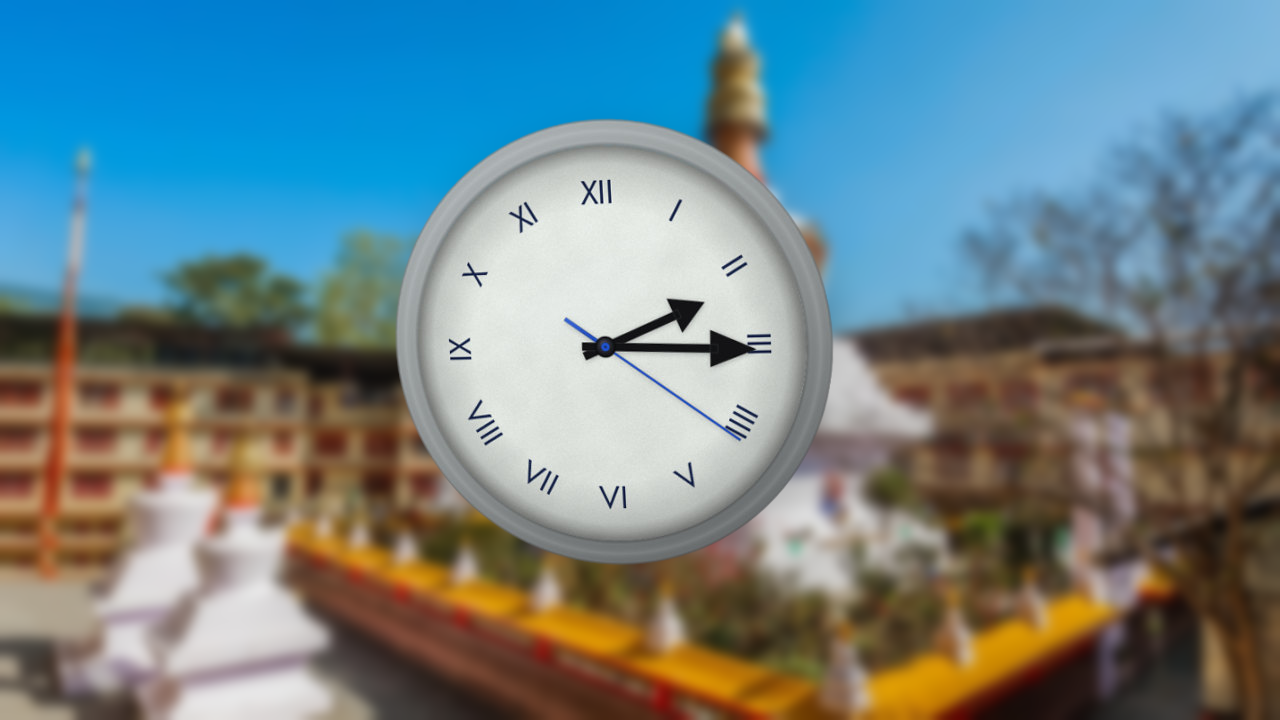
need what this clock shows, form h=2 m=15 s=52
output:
h=2 m=15 s=21
